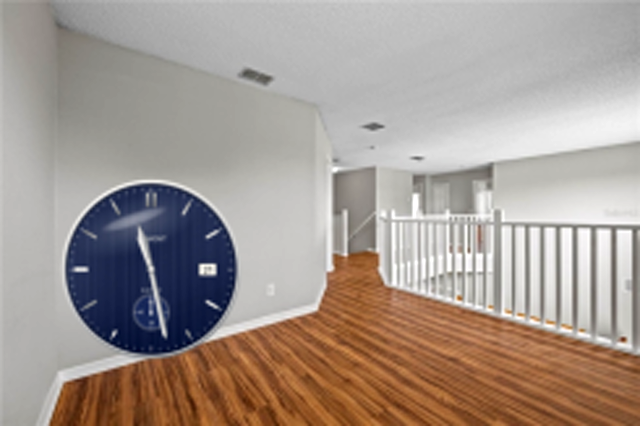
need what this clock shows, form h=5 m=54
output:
h=11 m=28
